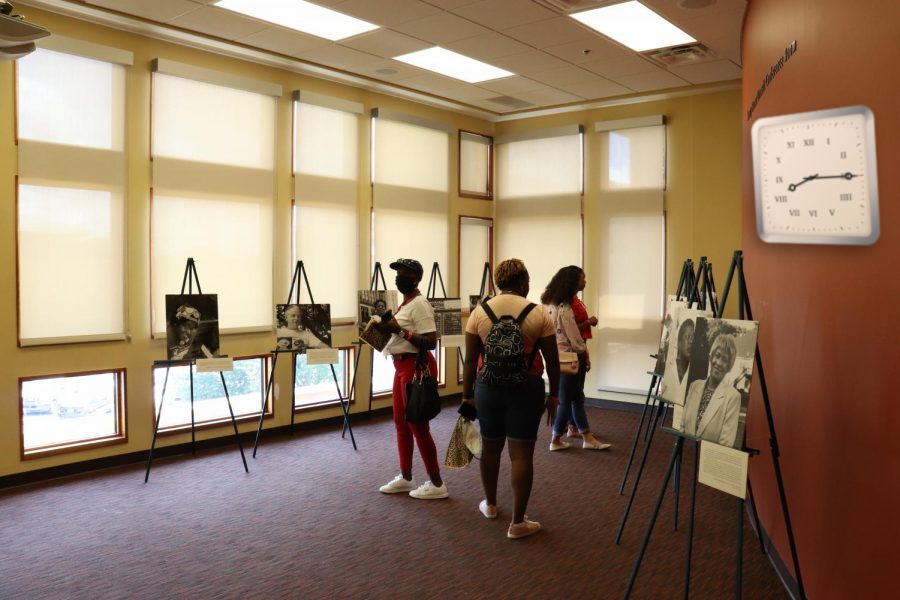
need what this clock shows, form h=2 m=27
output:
h=8 m=15
